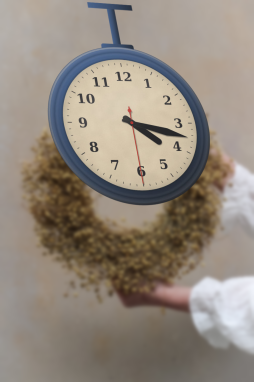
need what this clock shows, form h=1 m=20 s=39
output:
h=4 m=17 s=30
